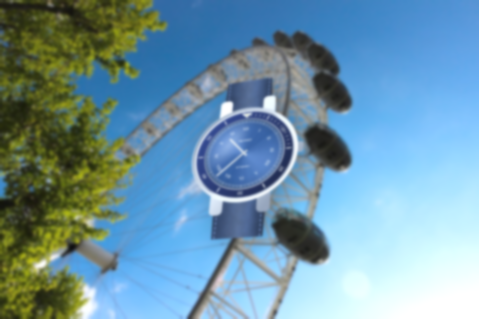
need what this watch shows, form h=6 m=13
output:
h=10 m=38
